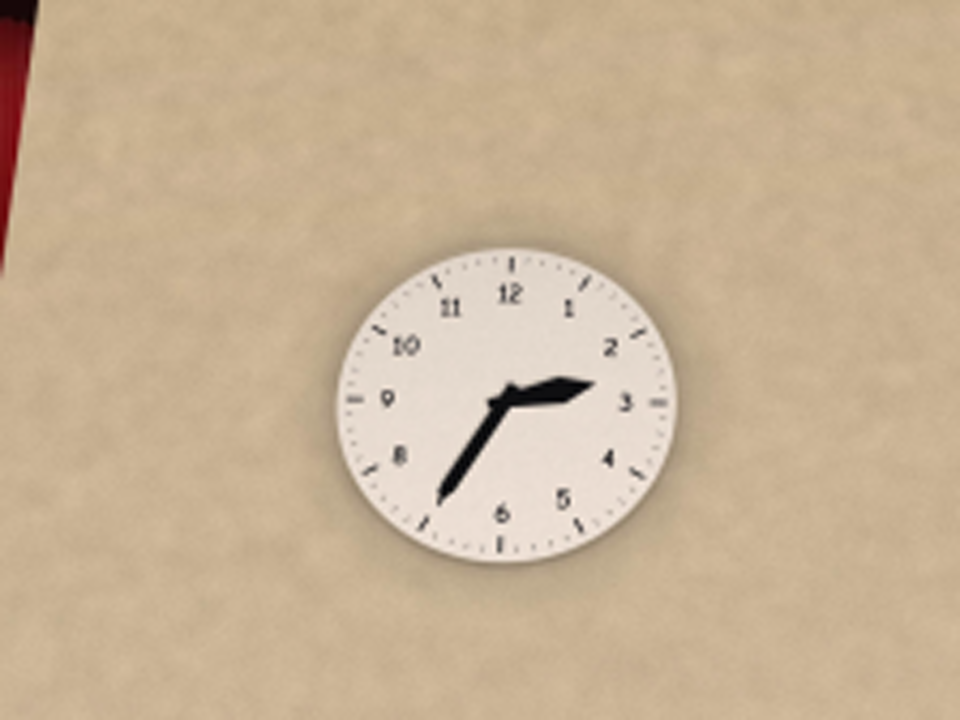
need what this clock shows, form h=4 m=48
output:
h=2 m=35
